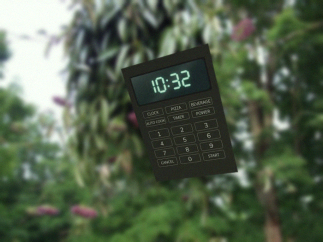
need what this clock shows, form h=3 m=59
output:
h=10 m=32
